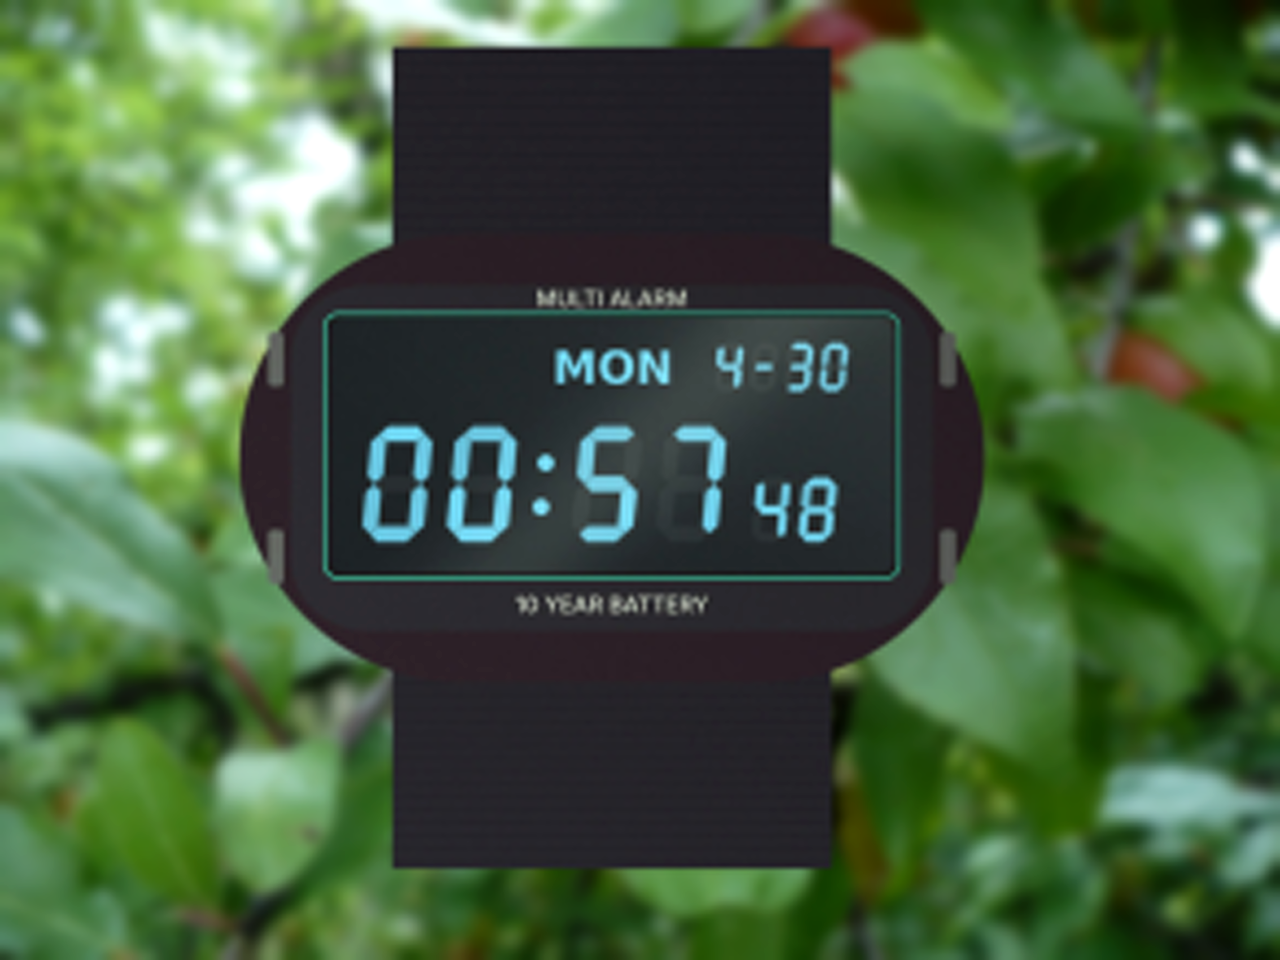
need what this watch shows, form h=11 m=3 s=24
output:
h=0 m=57 s=48
